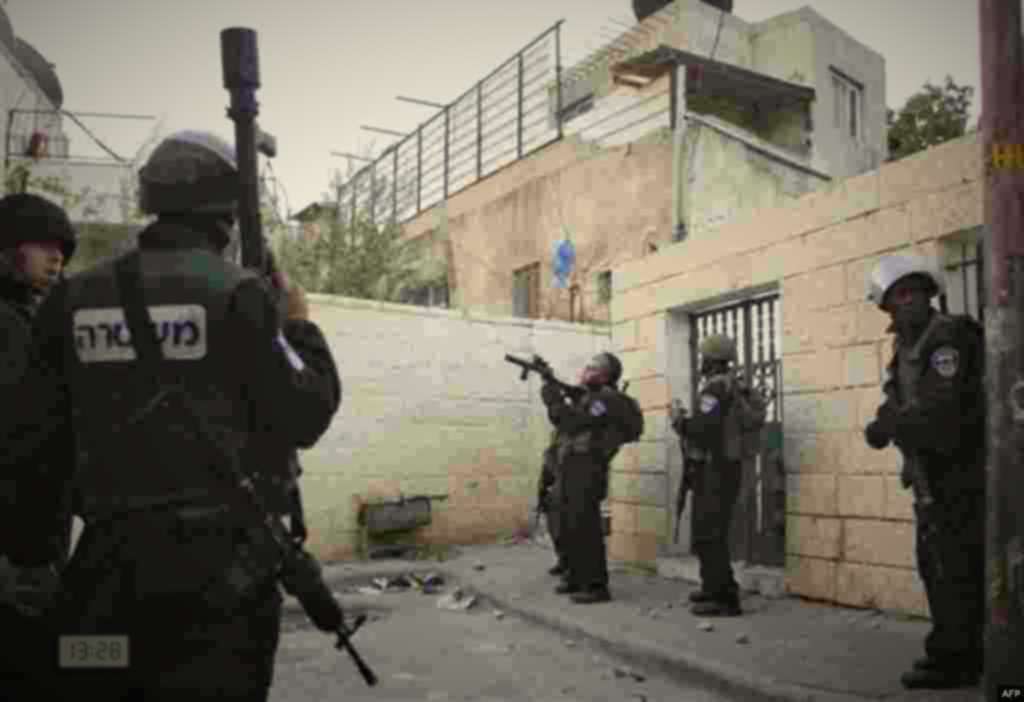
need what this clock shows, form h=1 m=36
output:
h=13 m=28
